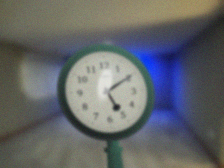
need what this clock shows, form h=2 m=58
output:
h=5 m=10
